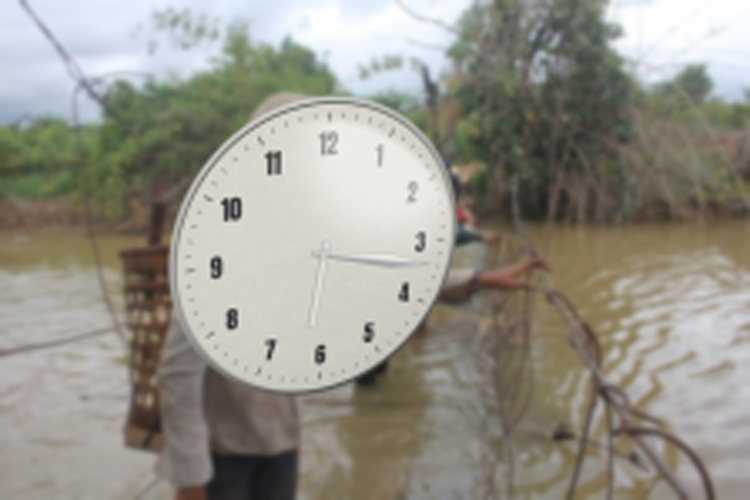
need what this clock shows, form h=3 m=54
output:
h=6 m=17
